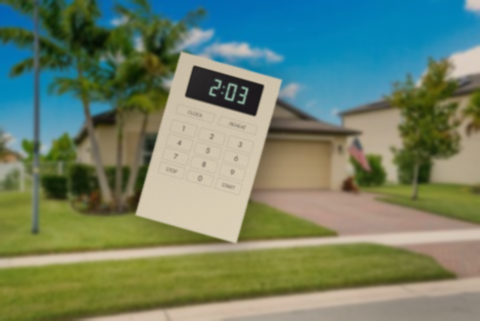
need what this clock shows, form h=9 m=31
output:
h=2 m=3
